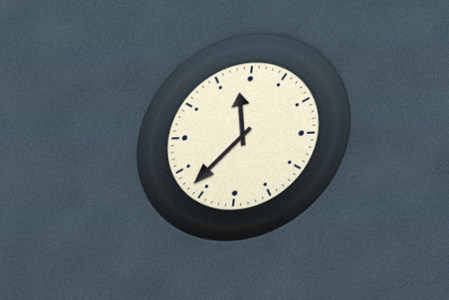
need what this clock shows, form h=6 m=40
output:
h=11 m=37
